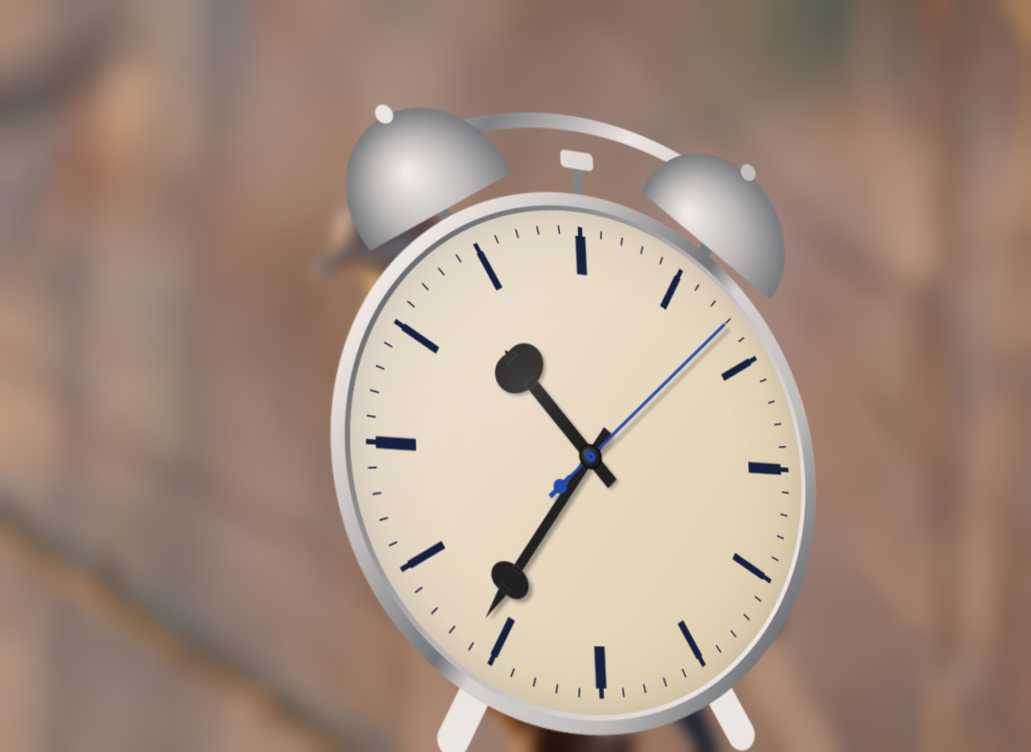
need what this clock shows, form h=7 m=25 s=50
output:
h=10 m=36 s=8
